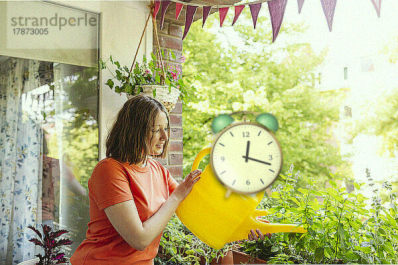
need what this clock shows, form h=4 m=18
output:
h=12 m=18
